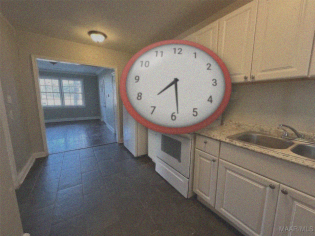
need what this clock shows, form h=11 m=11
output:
h=7 m=29
